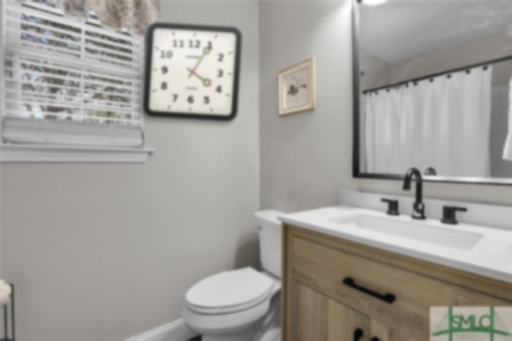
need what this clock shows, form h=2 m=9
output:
h=4 m=5
